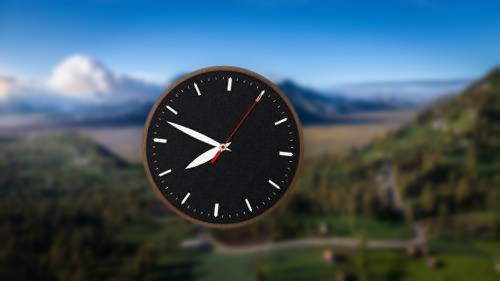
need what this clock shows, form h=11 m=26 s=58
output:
h=7 m=48 s=5
